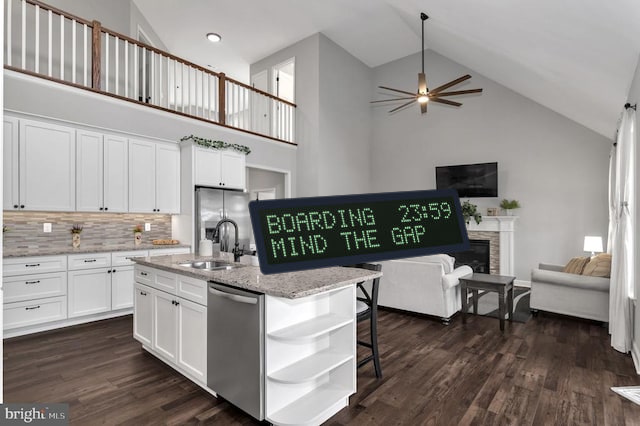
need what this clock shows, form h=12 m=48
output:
h=23 m=59
